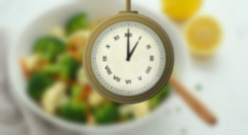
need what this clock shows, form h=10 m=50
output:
h=1 m=0
